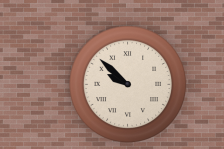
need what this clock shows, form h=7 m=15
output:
h=9 m=52
